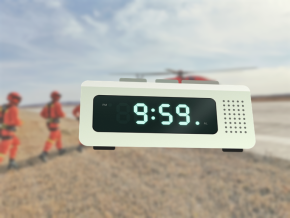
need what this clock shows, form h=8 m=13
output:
h=9 m=59
